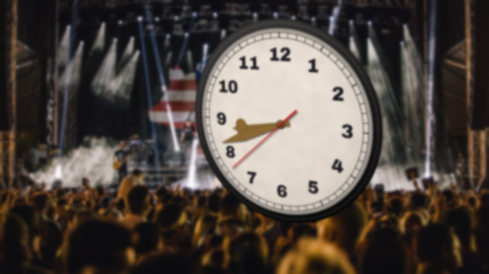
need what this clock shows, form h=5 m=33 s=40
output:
h=8 m=41 s=38
